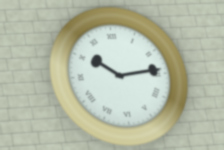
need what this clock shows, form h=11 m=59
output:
h=10 m=14
